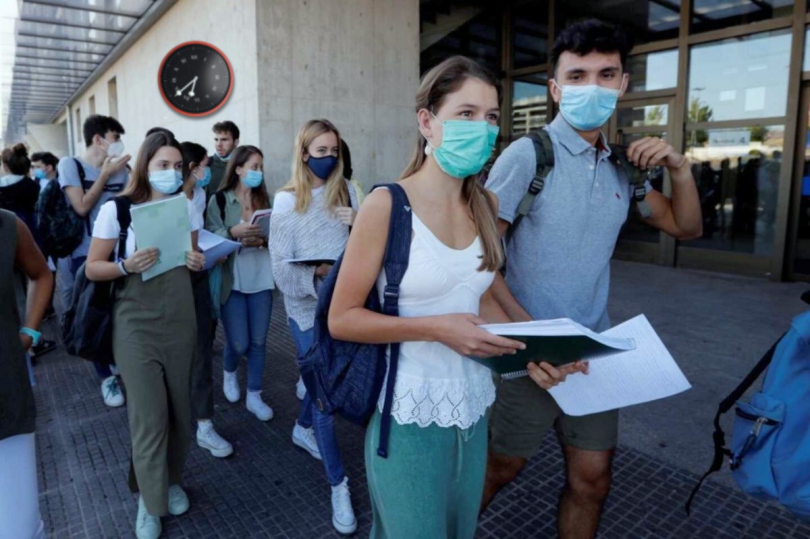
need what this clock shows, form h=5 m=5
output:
h=6 m=39
